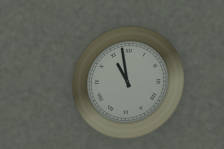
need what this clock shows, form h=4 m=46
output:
h=10 m=58
